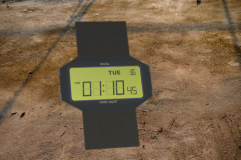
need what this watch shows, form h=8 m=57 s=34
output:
h=1 m=10 s=45
